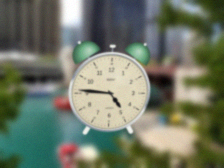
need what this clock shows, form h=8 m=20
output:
h=4 m=46
